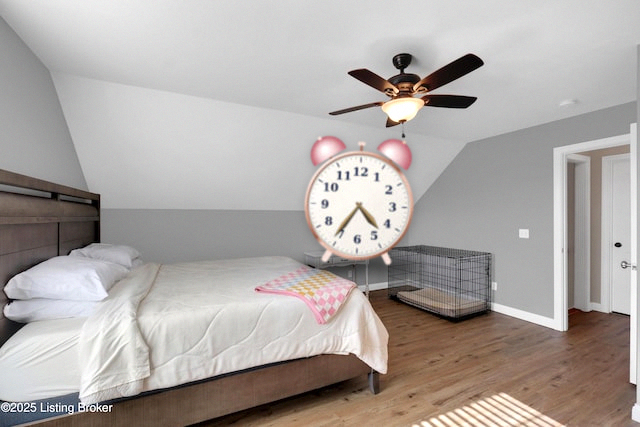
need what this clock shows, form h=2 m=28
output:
h=4 m=36
